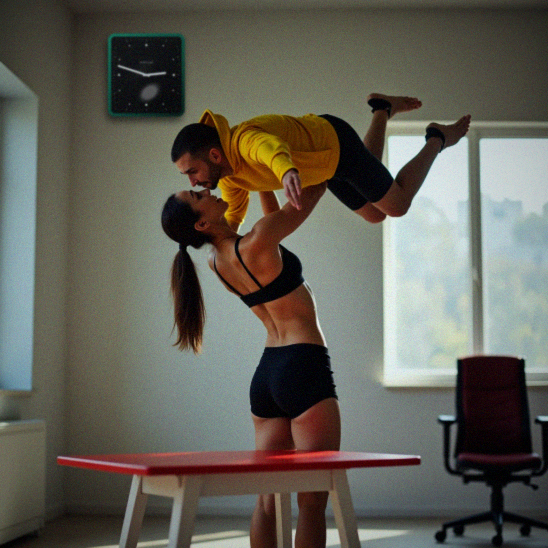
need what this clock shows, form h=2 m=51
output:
h=2 m=48
